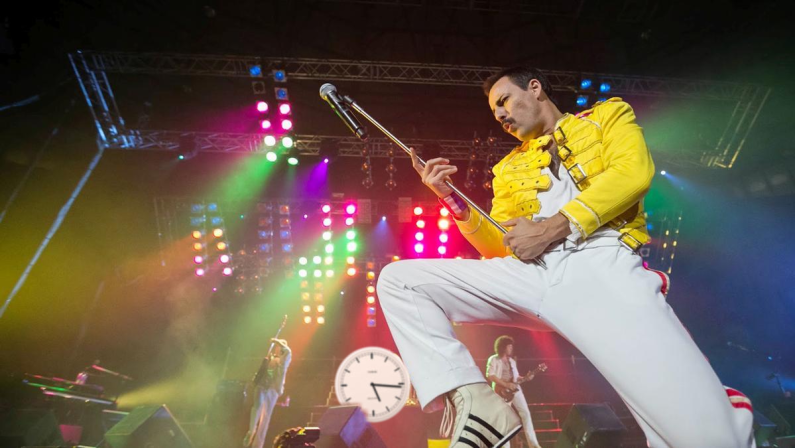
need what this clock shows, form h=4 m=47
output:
h=5 m=16
